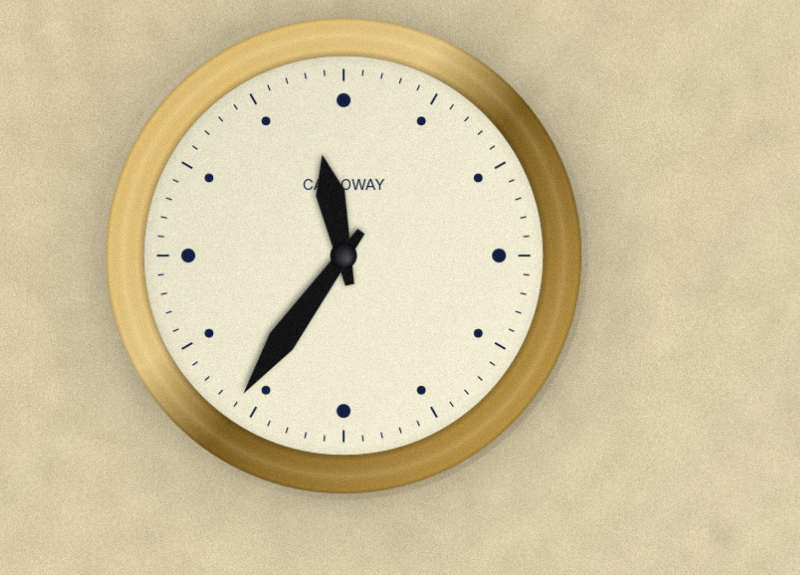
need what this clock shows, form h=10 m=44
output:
h=11 m=36
